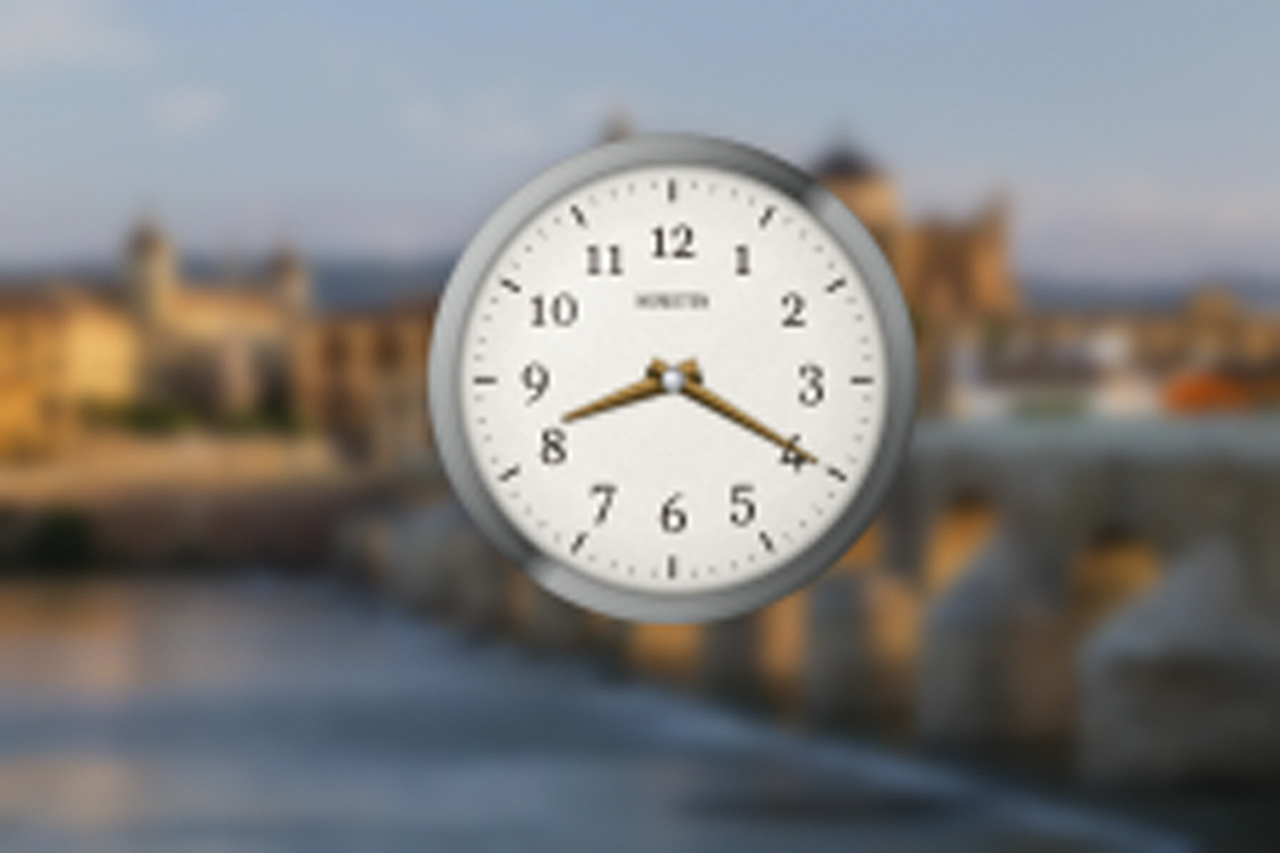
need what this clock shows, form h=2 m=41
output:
h=8 m=20
